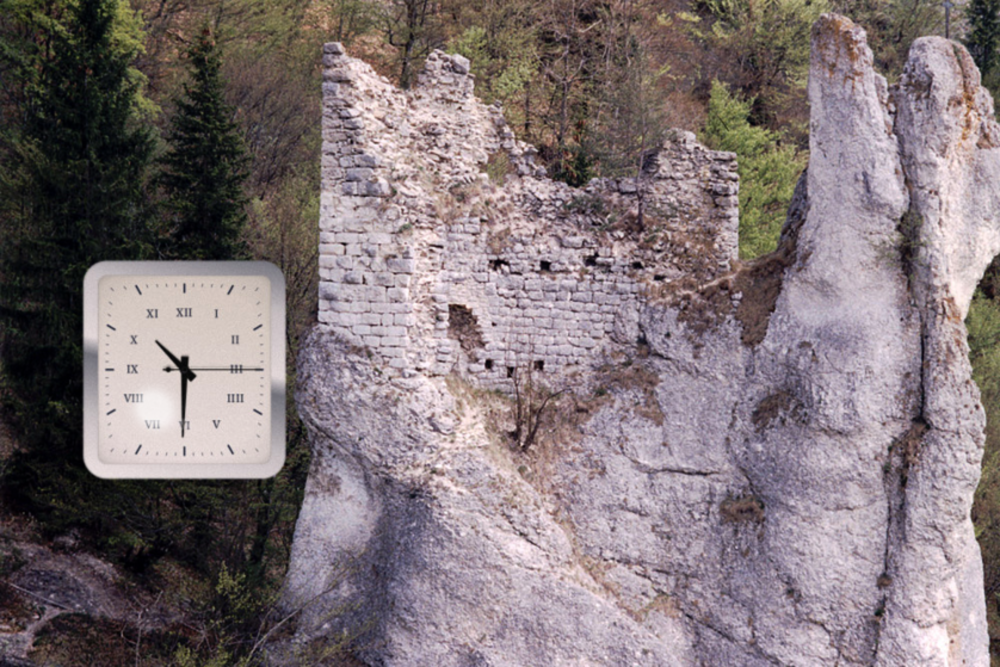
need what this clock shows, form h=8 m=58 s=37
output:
h=10 m=30 s=15
